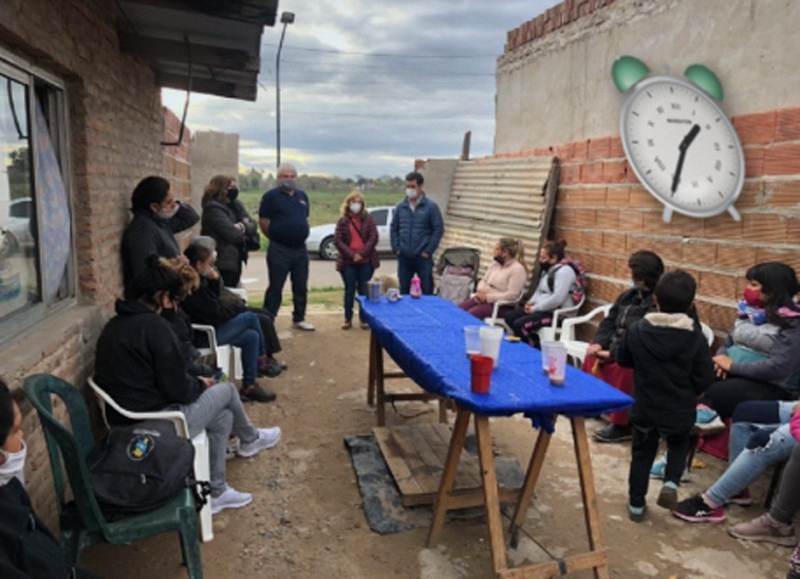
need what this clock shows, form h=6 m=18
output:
h=1 m=35
